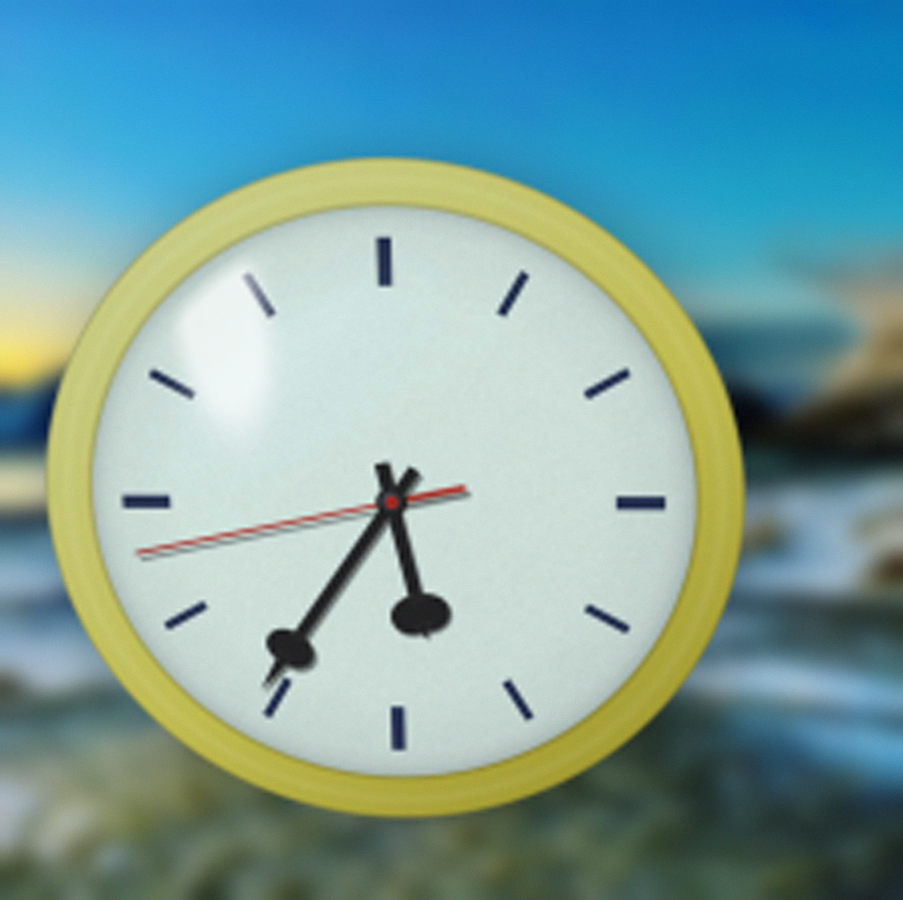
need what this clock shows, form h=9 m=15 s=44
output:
h=5 m=35 s=43
